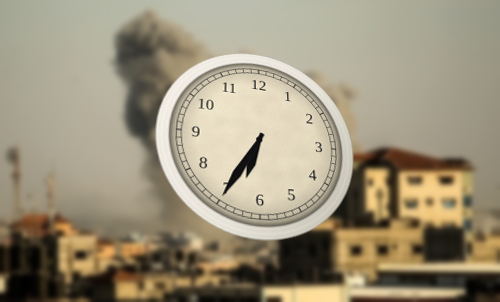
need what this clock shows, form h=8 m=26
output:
h=6 m=35
